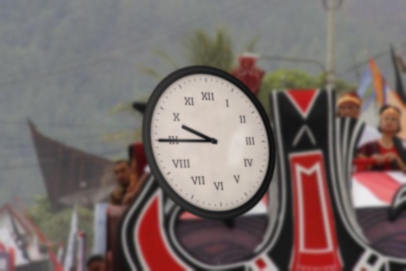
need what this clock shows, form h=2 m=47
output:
h=9 m=45
